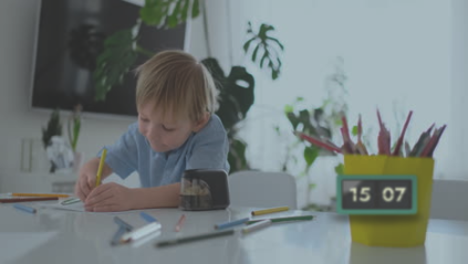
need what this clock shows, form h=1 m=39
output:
h=15 m=7
